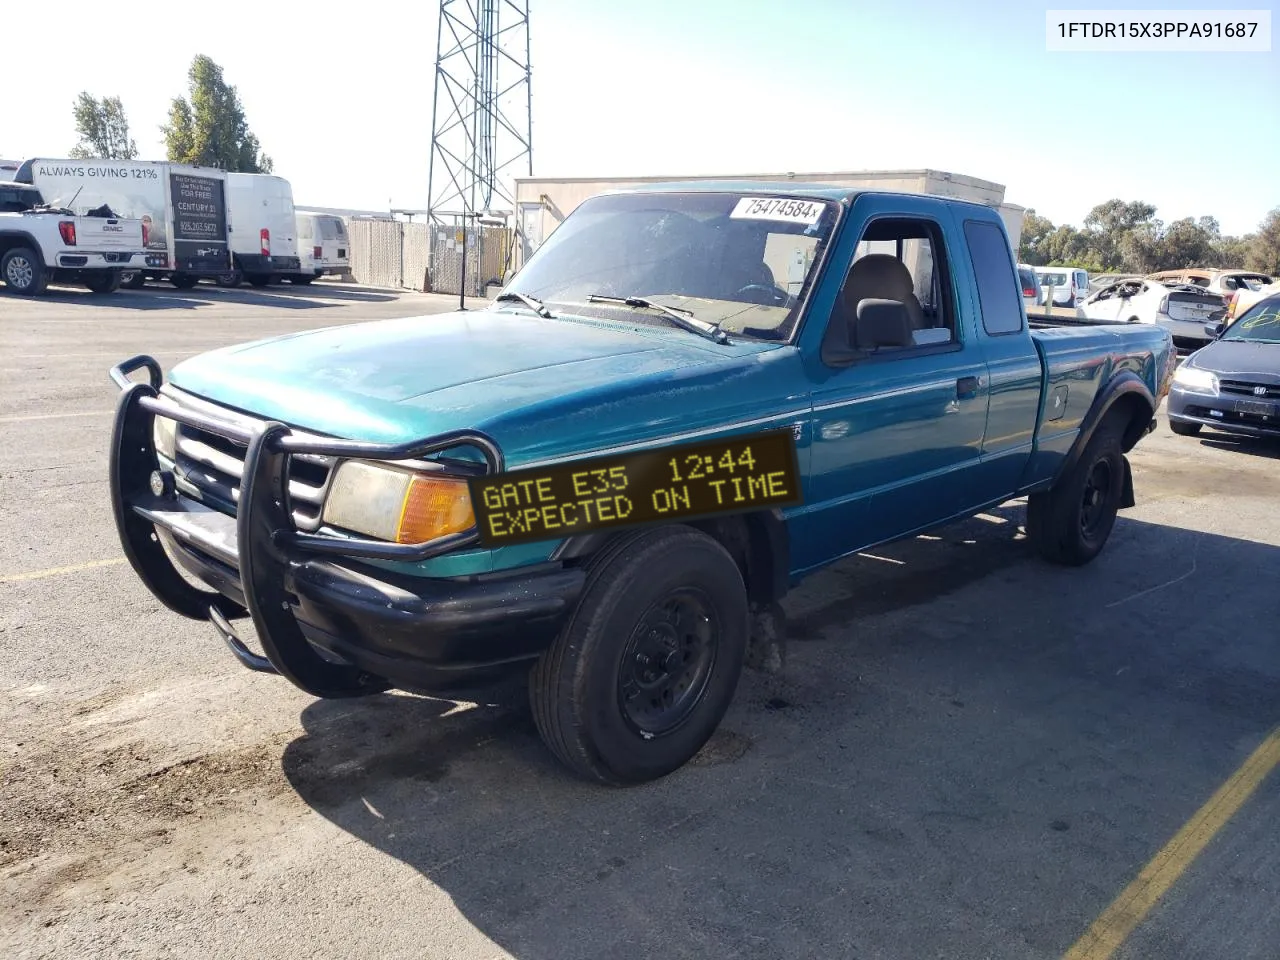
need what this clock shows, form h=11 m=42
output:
h=12 m=44
